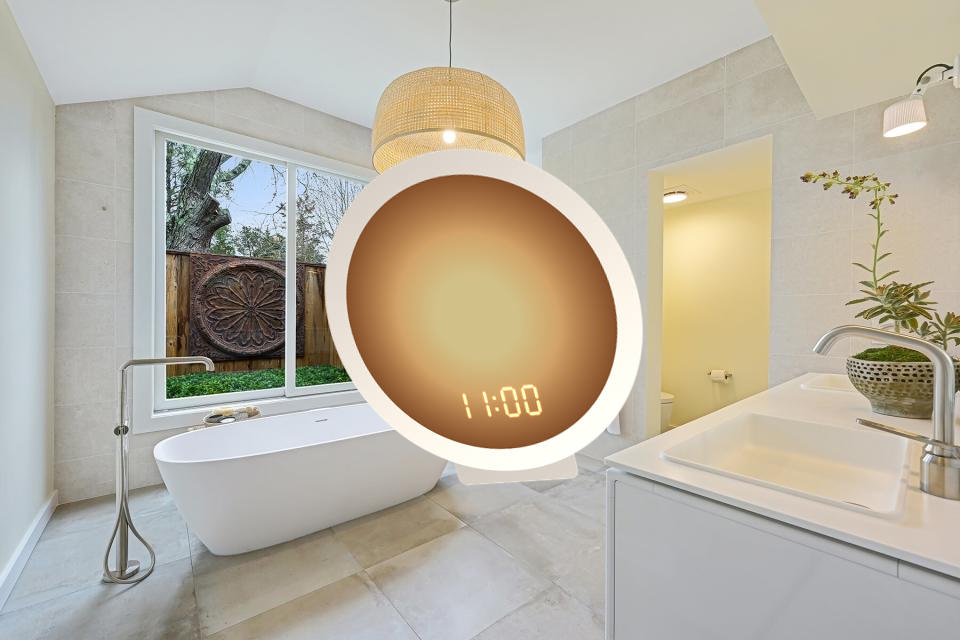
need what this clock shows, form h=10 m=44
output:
h=11 m=0
